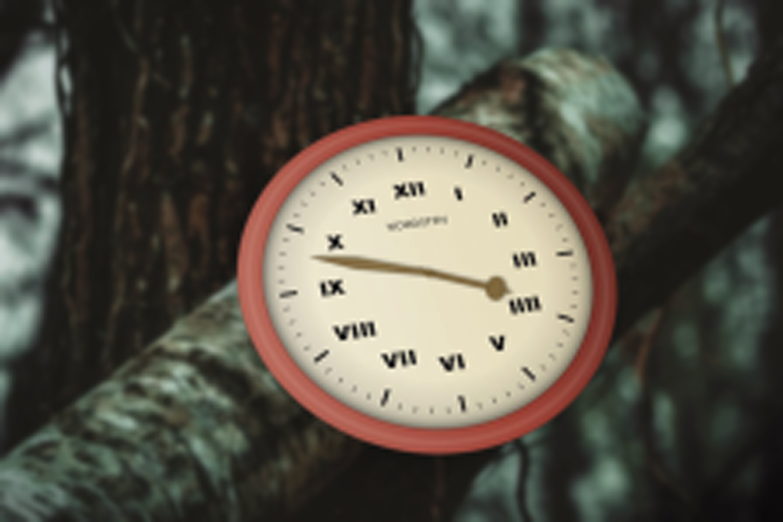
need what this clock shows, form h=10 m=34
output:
h=3 m=48
